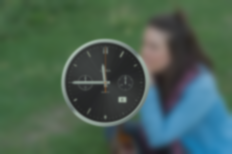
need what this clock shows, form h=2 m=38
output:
h=11 m=45
